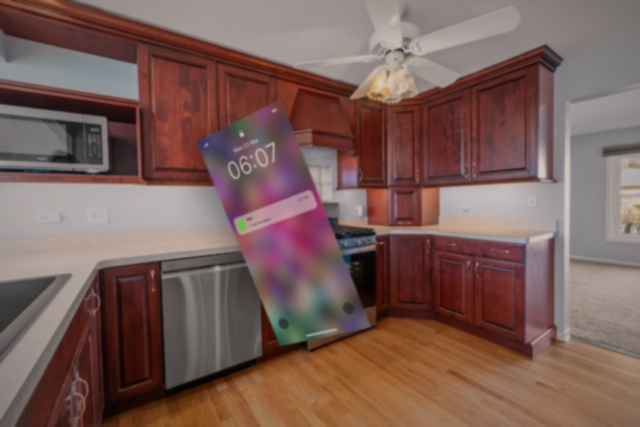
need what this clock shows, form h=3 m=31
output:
h=6 m=7
